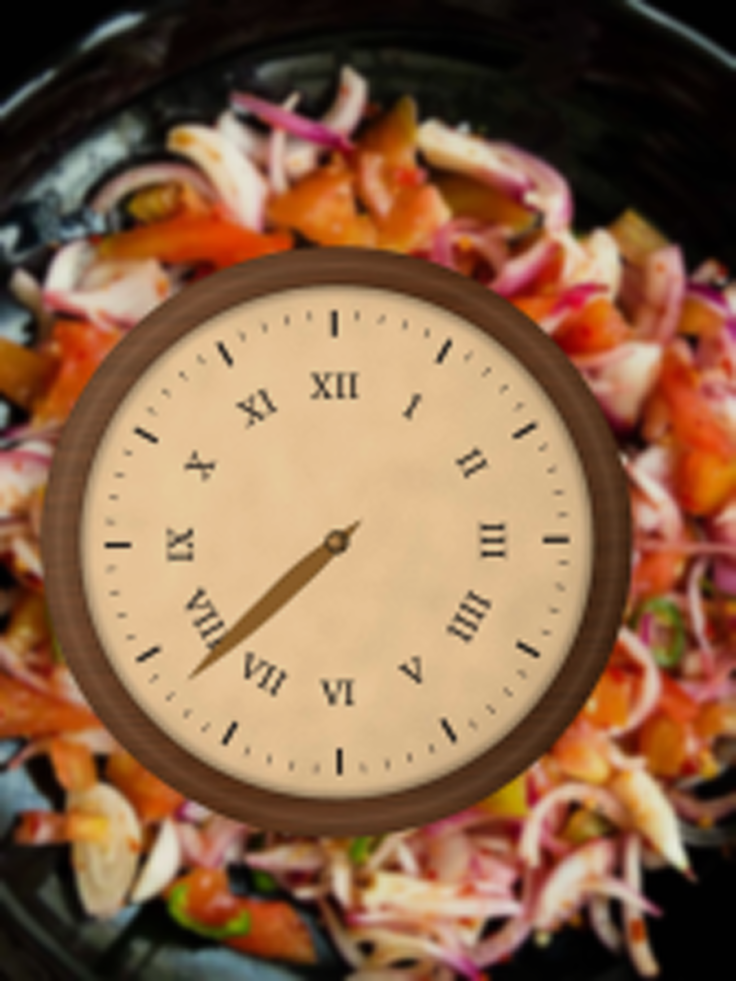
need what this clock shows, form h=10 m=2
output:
h=7 m=38
